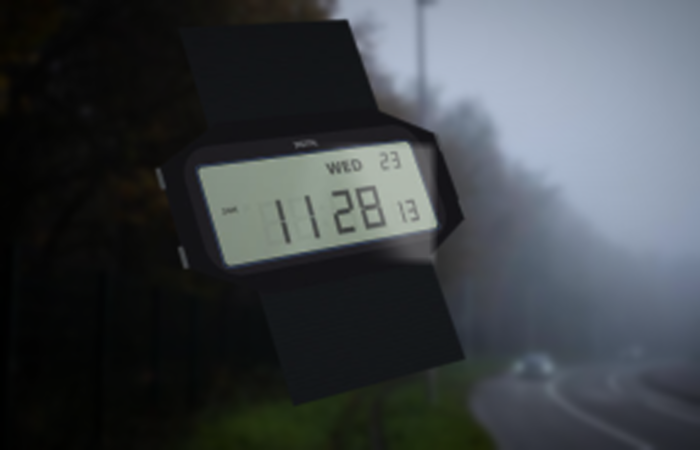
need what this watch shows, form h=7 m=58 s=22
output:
h=11 m=28 s=13
